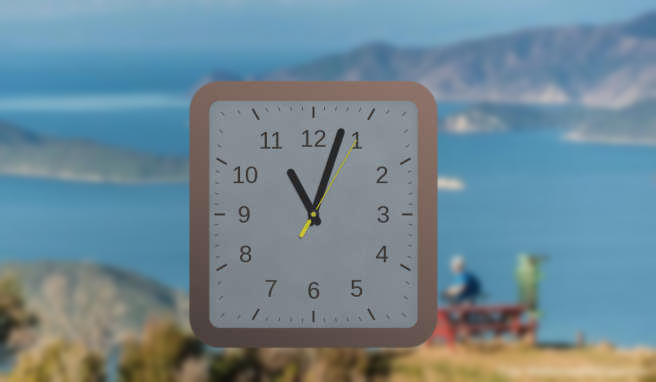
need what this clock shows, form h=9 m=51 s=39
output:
h=11 m=3 s=5
